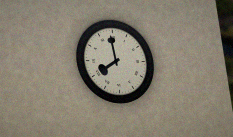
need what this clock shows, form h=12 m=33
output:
h=7 m=59
